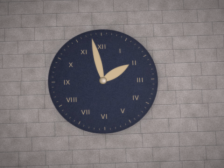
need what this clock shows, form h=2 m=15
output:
h=1 m=58
